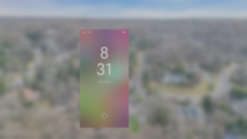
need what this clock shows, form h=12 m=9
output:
h=8 m=31
